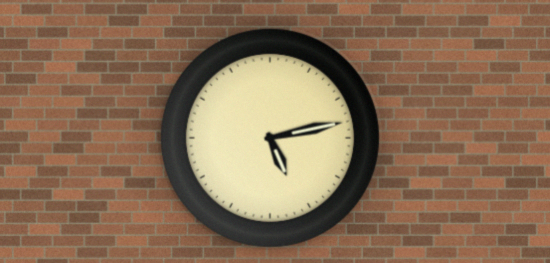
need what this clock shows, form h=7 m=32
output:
h=5 m=13
